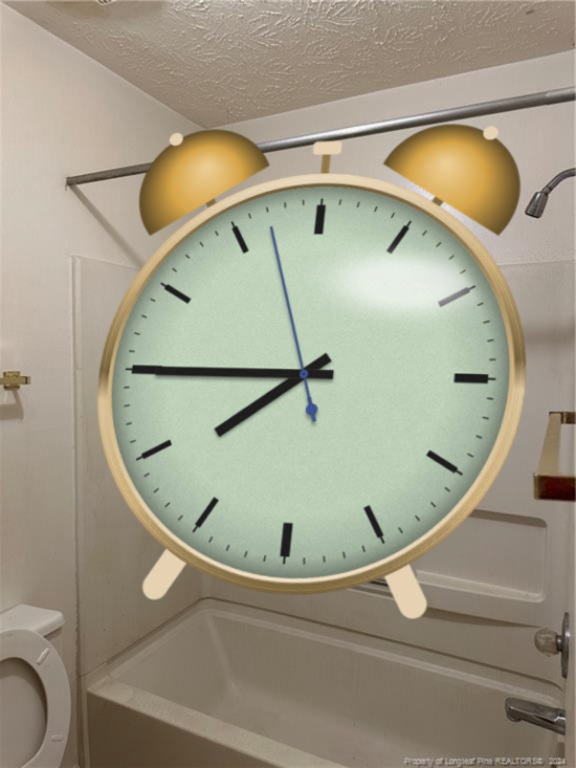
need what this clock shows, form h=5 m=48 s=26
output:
h=7 m=44 s=57
